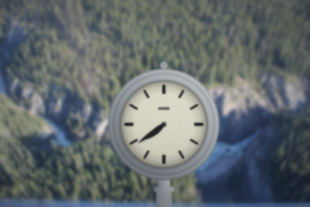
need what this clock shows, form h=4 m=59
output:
h=7 m=39
